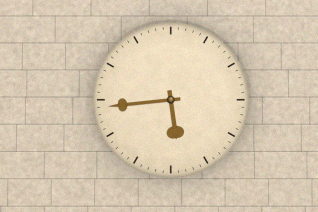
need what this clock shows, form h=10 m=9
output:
h=5 m=44
